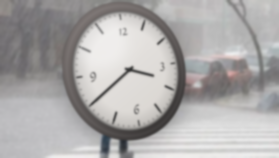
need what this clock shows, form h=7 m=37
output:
h=3 m=40
